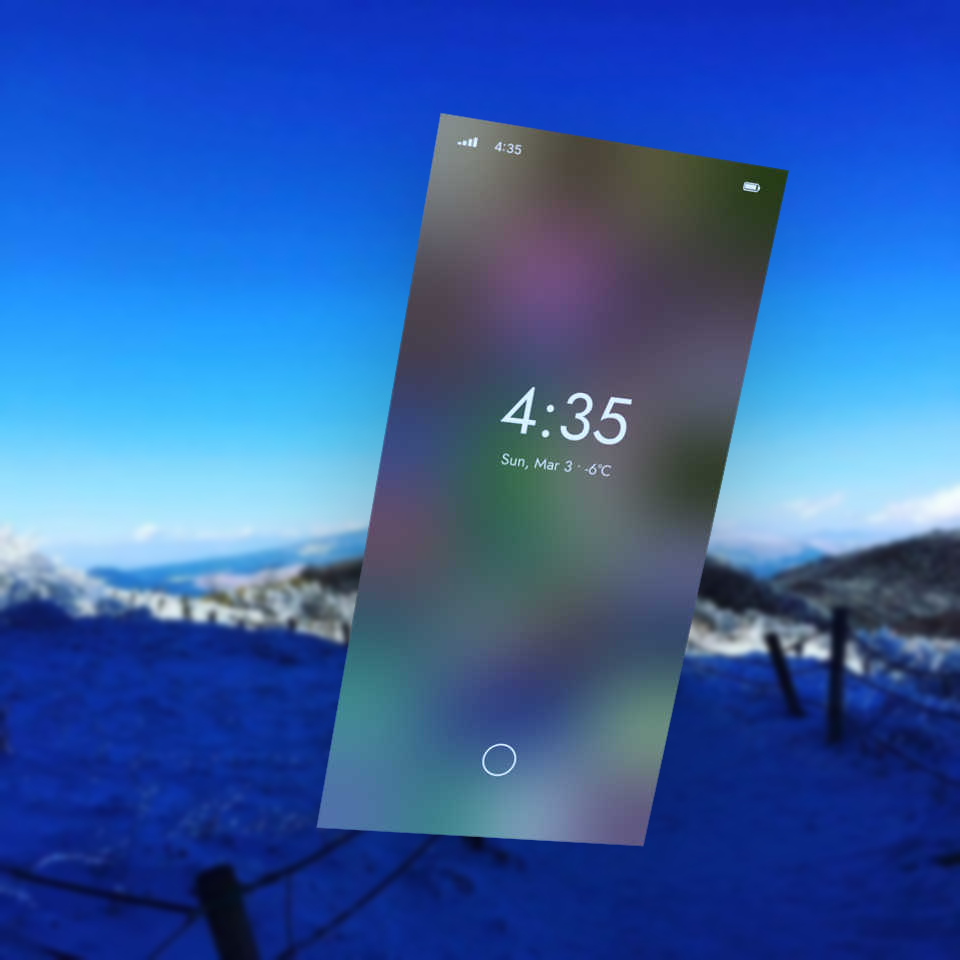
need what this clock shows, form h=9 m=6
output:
h=4 m=35
